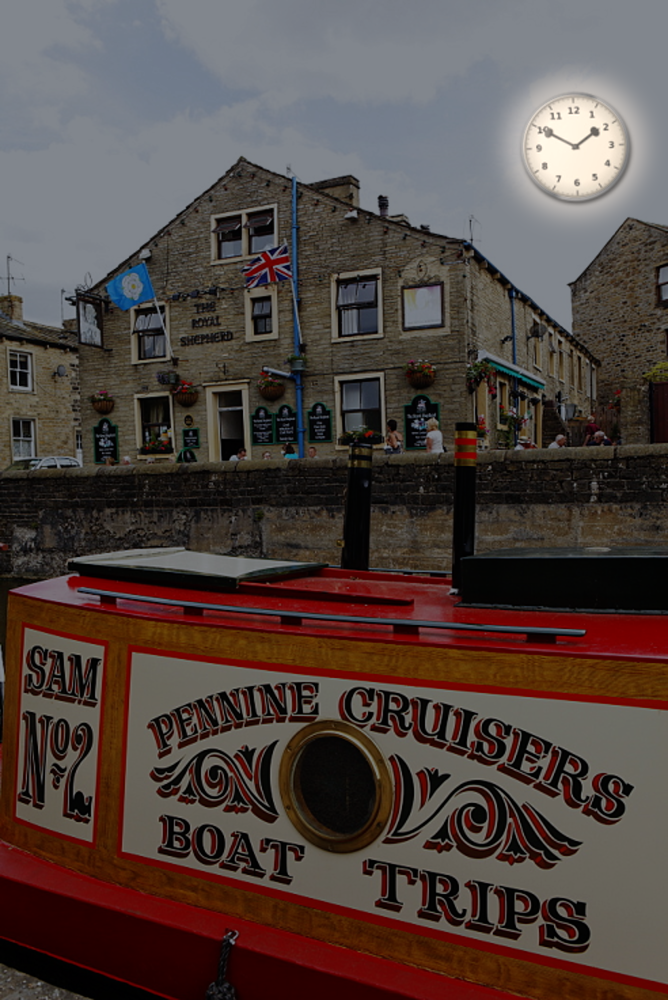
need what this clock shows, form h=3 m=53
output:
h=1 m=50
